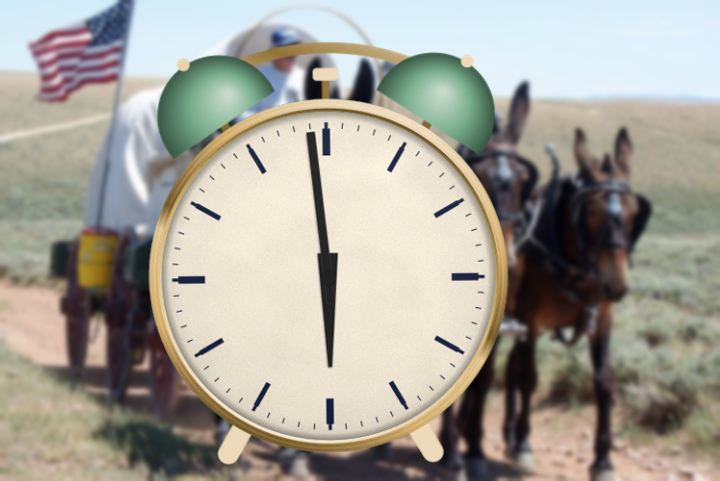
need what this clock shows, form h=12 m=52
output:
h=5 m=59
